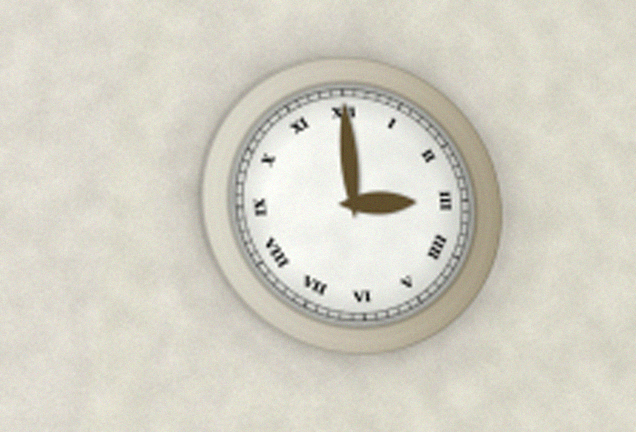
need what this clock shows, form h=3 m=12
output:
h=3 m=0
